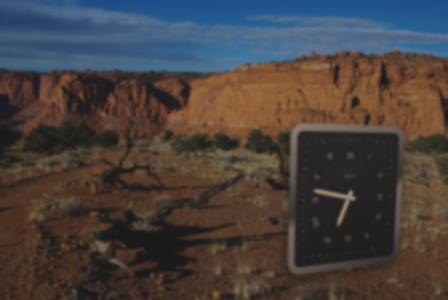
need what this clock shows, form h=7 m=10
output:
h=6 m=47
